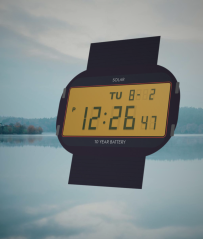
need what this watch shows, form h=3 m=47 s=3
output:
h=12 m=26 s=47
